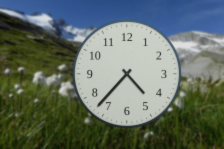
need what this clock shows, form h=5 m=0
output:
h=4 m=37
